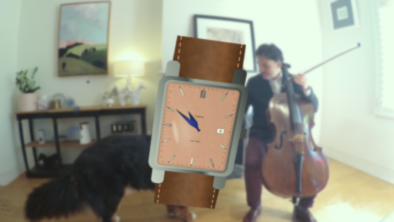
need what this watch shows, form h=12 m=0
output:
h=10 m=51
